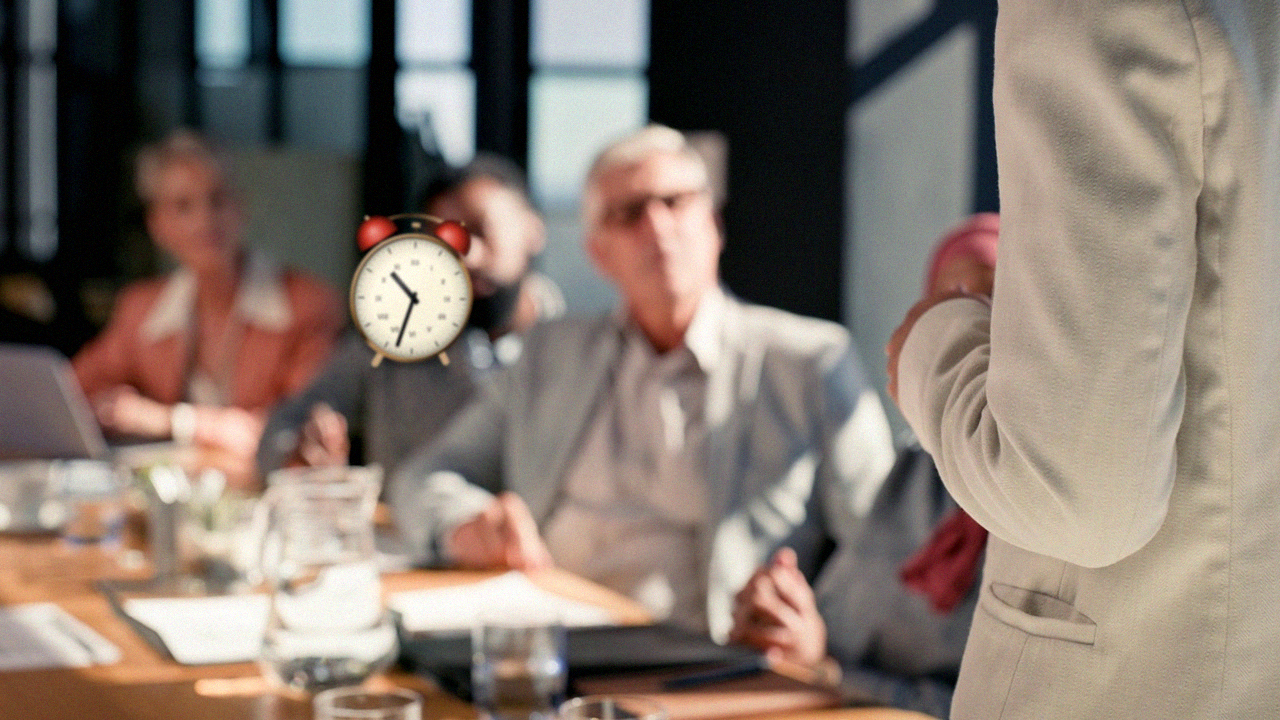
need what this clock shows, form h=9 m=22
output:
h=10 m=33
